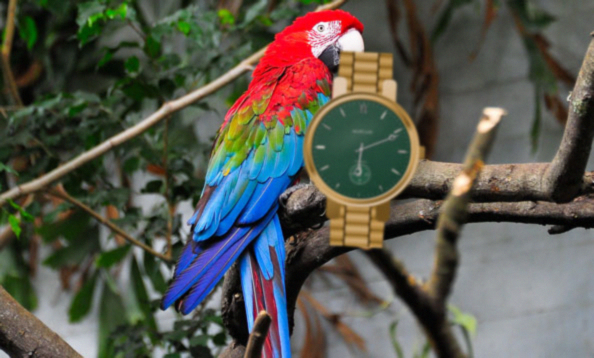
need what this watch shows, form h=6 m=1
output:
h=6 m=11
